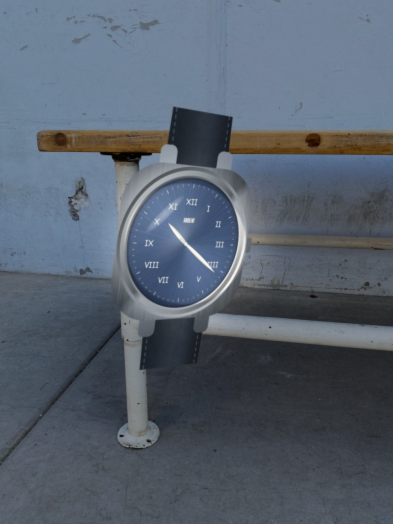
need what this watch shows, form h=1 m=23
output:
h=10 m=21
